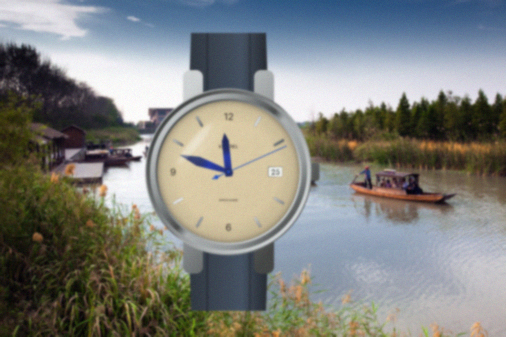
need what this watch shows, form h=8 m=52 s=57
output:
h=11 m=48 s=11
